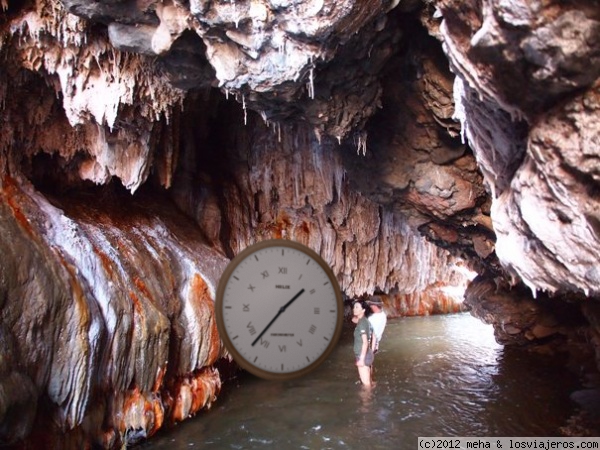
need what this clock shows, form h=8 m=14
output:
h=1 m=37
